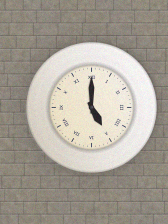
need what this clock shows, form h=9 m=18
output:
h=5 m=0
